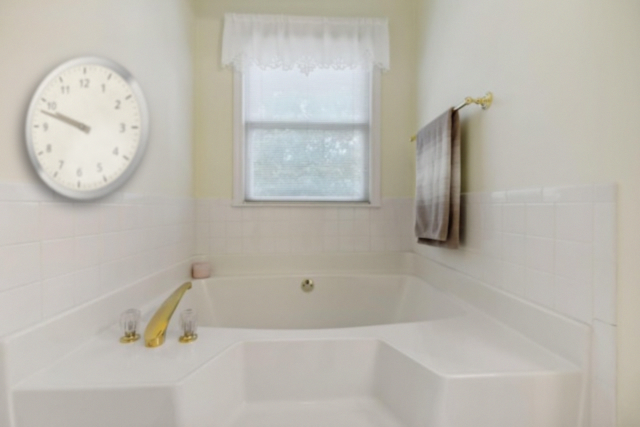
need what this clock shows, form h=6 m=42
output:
h=9 m=48
